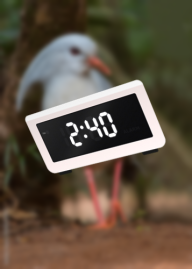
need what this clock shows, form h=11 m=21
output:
h=2 m=40
